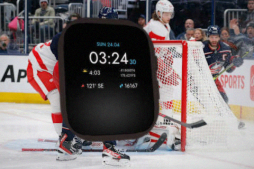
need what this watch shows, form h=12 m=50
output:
h=3 m=24
